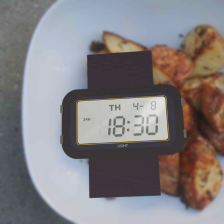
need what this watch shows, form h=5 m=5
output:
h=18 m=30
